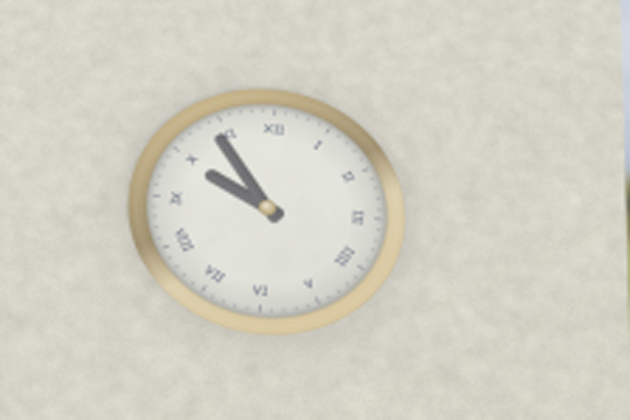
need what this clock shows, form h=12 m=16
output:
h=9 m=54
